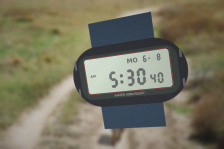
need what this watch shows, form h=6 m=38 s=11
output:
h=5 m=30 s=40
